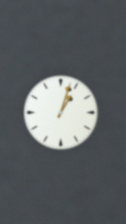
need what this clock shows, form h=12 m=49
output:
h=1 m=3
